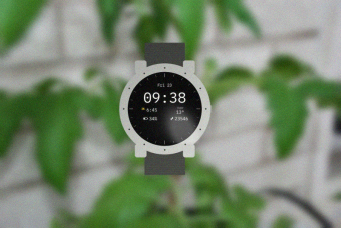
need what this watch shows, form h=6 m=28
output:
h=9 m=38
